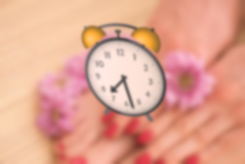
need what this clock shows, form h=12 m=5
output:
h=7 m=28
